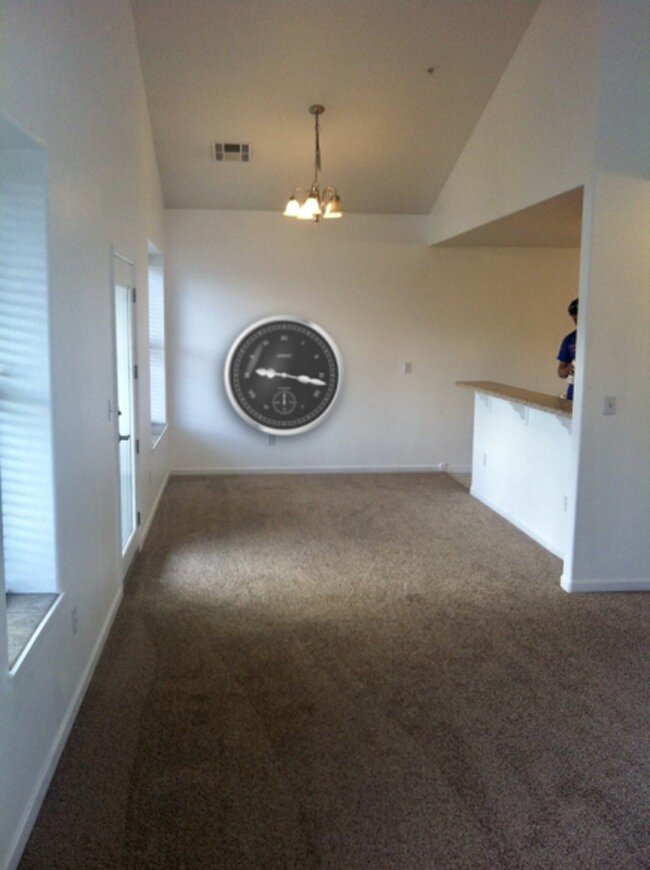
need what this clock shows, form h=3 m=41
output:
h=9 m=17
